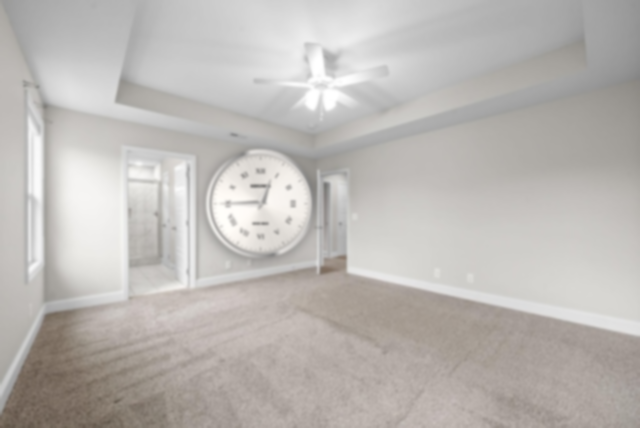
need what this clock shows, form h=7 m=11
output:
h=12 m=45
